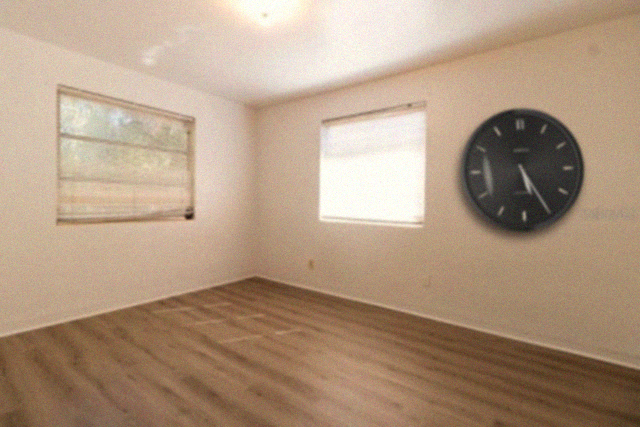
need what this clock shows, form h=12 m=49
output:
h=5 m=25
